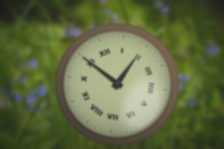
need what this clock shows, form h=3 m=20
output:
h=1 m=55
